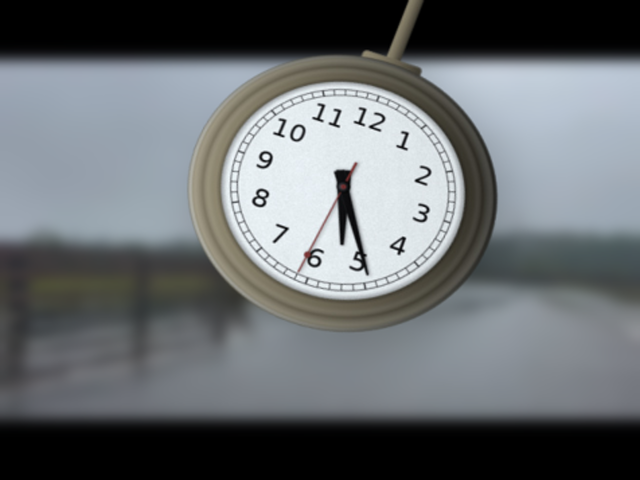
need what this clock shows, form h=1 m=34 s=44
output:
h=5 m=24 s=31
